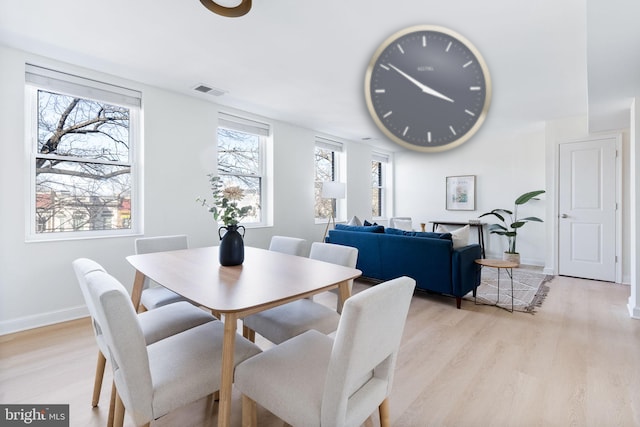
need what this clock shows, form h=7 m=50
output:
h=3 m=51
